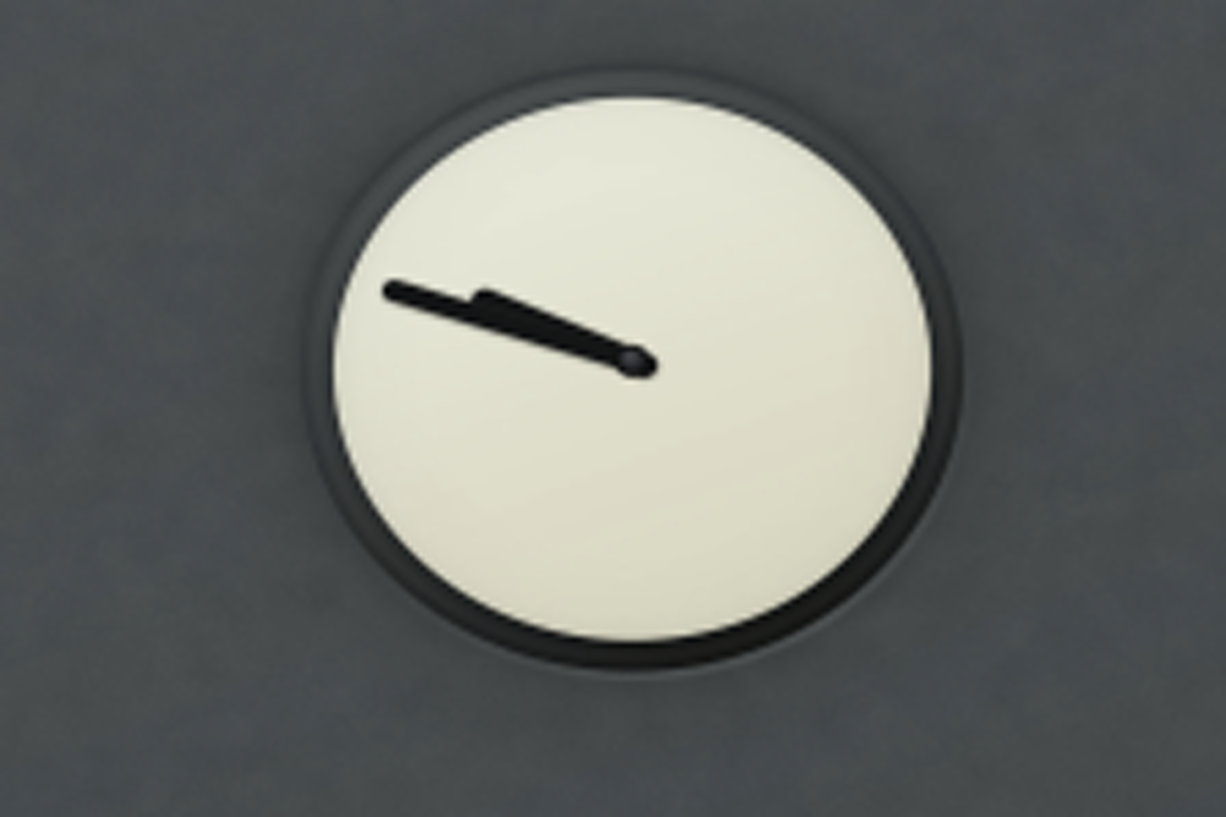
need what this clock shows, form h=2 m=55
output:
h=9 m=48
